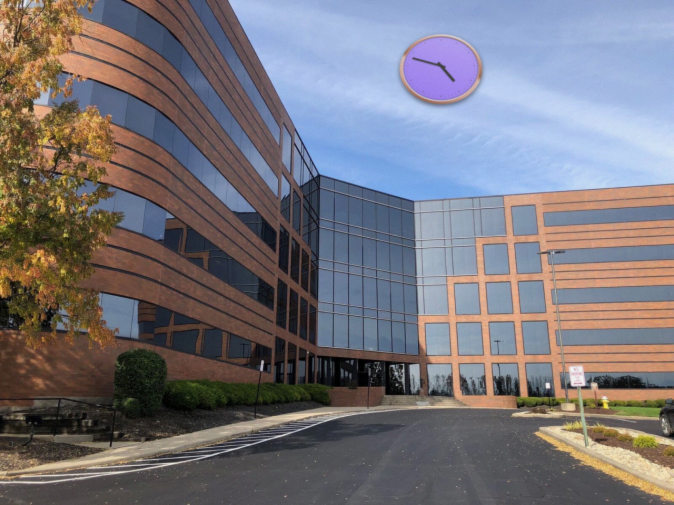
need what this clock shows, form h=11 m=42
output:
h=4 m=48
